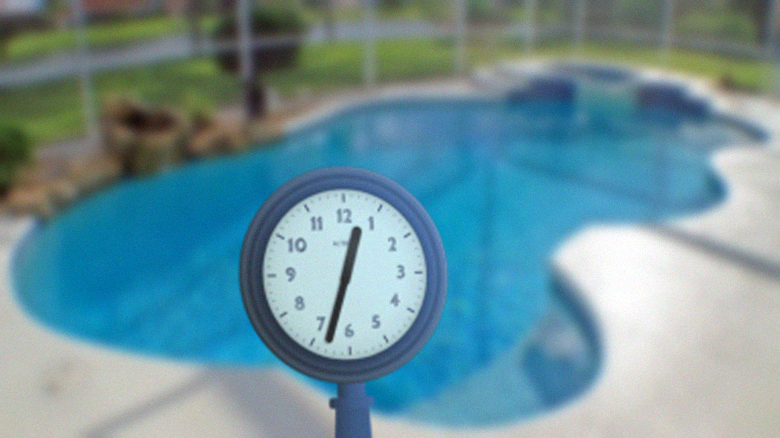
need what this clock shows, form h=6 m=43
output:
h=12 m=33
